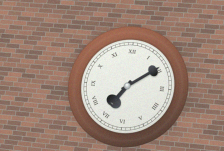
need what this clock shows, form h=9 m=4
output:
h=7 m=9
